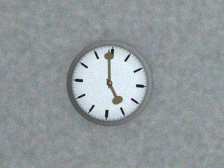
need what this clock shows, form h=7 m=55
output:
h=4 m=59
